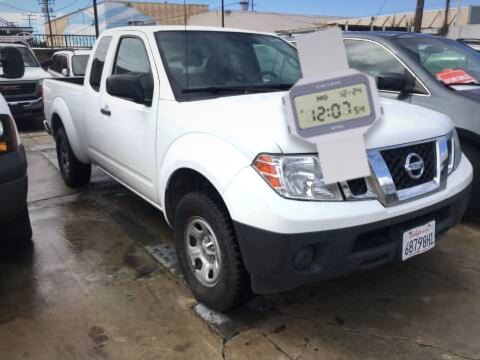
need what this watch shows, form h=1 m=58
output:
h=12 m=7
